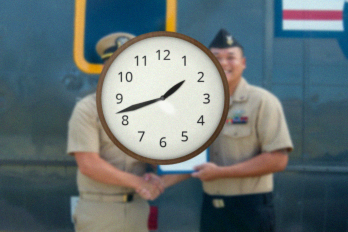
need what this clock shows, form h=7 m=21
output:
h=1 m=42
